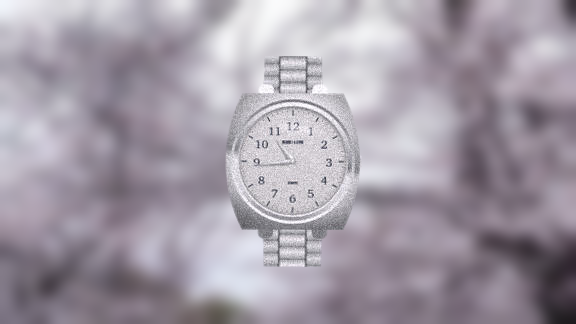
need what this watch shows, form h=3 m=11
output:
h=10 m=44
